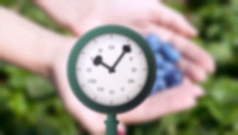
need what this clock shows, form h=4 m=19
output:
h=10 m=6
